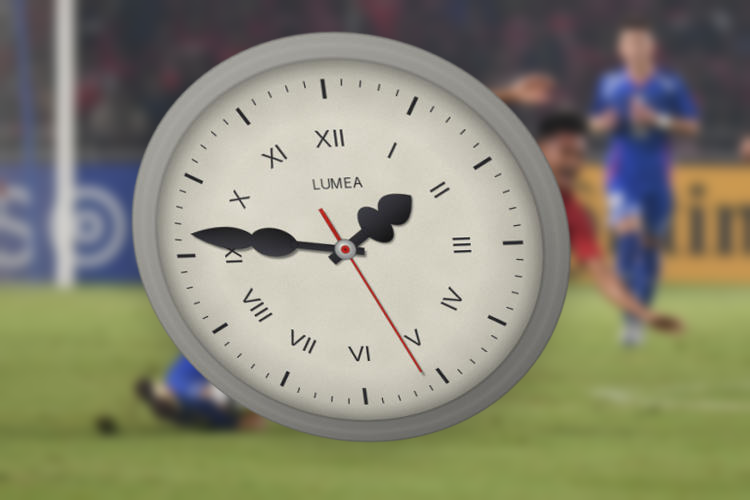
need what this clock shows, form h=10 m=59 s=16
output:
h=1 m=46 s=26
